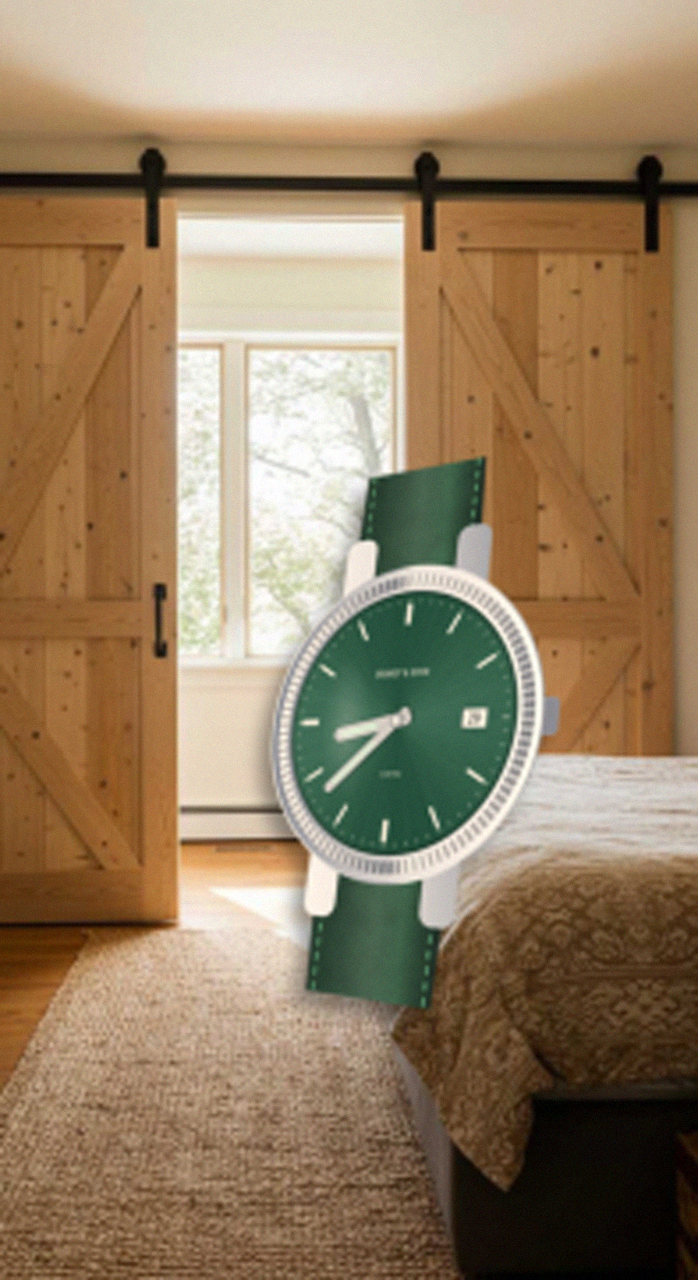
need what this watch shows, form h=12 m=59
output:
h=8 m=38
